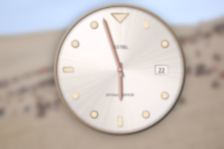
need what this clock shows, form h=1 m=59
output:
h=5 m=57
